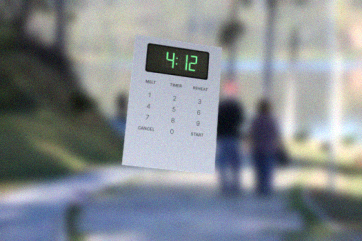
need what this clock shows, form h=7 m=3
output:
h=4 m=12
